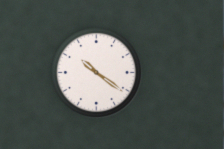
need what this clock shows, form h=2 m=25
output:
h=10 m=21
